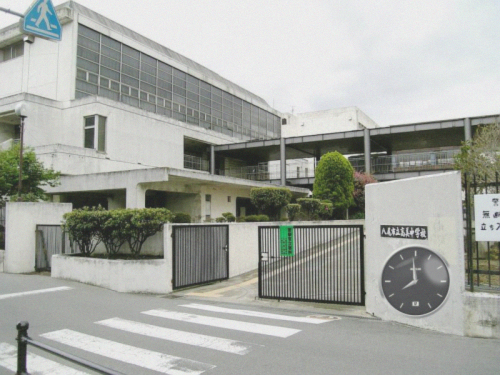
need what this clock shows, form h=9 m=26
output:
h=7 m=59
